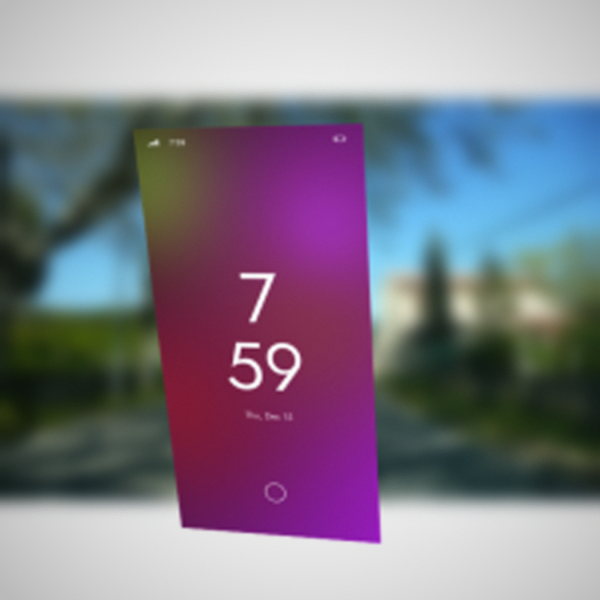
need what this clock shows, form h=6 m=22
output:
h=7 m=59
